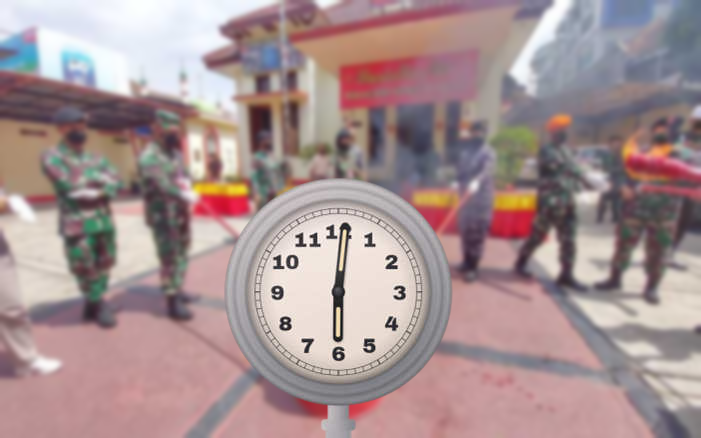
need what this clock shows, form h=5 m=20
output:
h=6 m=1
